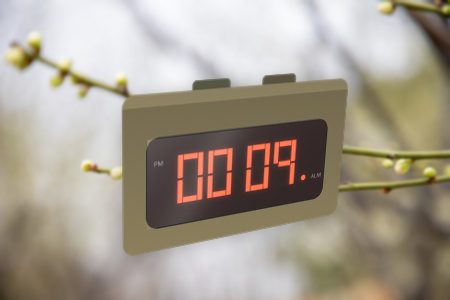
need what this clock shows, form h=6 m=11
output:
h=0 m=9
